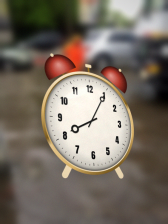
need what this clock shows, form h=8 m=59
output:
h=8 m=5
